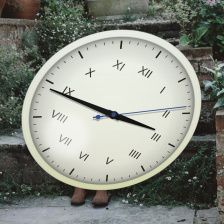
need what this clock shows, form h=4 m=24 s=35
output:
h=2 m=44 s=9
